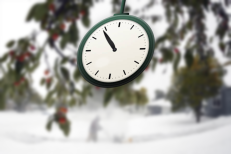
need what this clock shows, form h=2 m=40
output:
h=10 m=54
